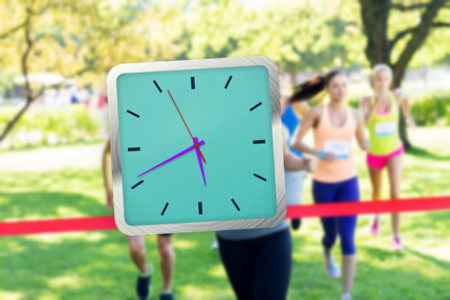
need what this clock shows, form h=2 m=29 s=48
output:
h=5 m=40 s=56
